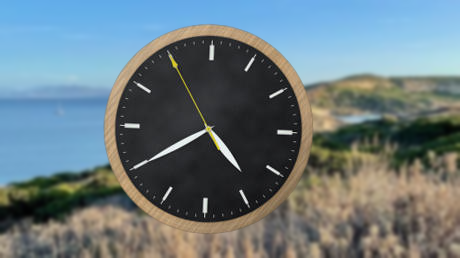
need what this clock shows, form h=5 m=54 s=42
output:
h=4 m=39 s=55
